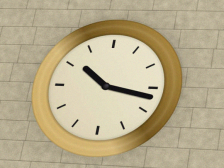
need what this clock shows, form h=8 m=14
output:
h=10 m=17
